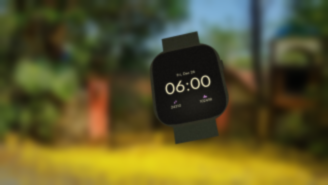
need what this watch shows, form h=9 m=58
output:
h=6 m=0
